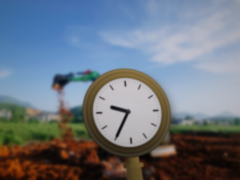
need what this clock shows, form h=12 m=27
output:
h=9 m=35
